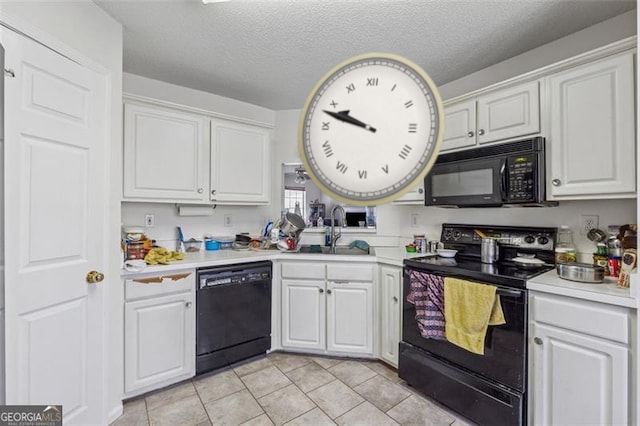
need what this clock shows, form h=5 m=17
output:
h=9 m=48
